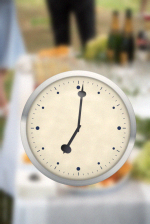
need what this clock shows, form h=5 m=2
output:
h=7 m=1
